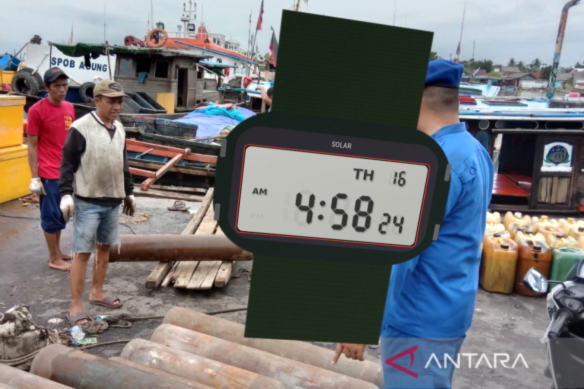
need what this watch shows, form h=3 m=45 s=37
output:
h=4 m=58 s=24
